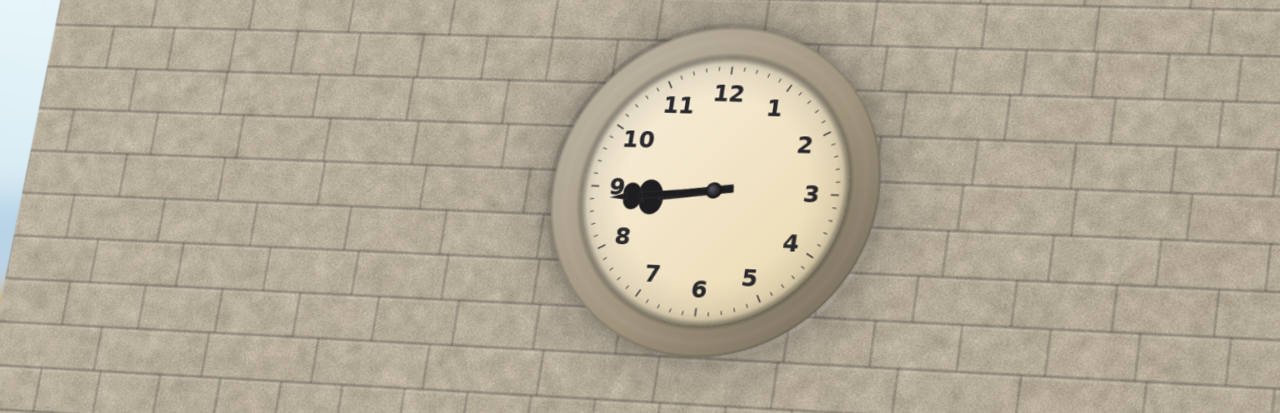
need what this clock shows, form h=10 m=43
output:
h=8 m=44
